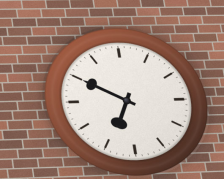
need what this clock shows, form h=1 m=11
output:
h=6 m=50
